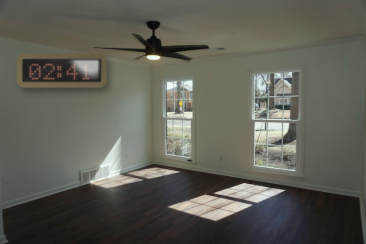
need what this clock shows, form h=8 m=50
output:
h=2 m=41
